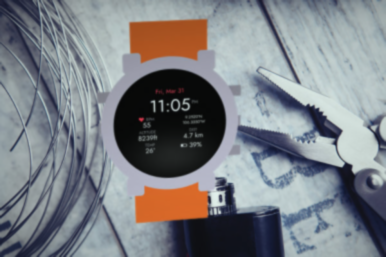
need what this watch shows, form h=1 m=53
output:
h=11 m=5
